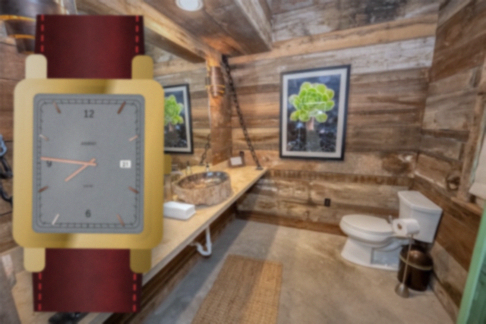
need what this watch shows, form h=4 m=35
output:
h=7 m=46
